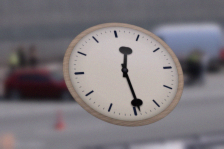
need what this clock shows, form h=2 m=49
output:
h=12 m=29
